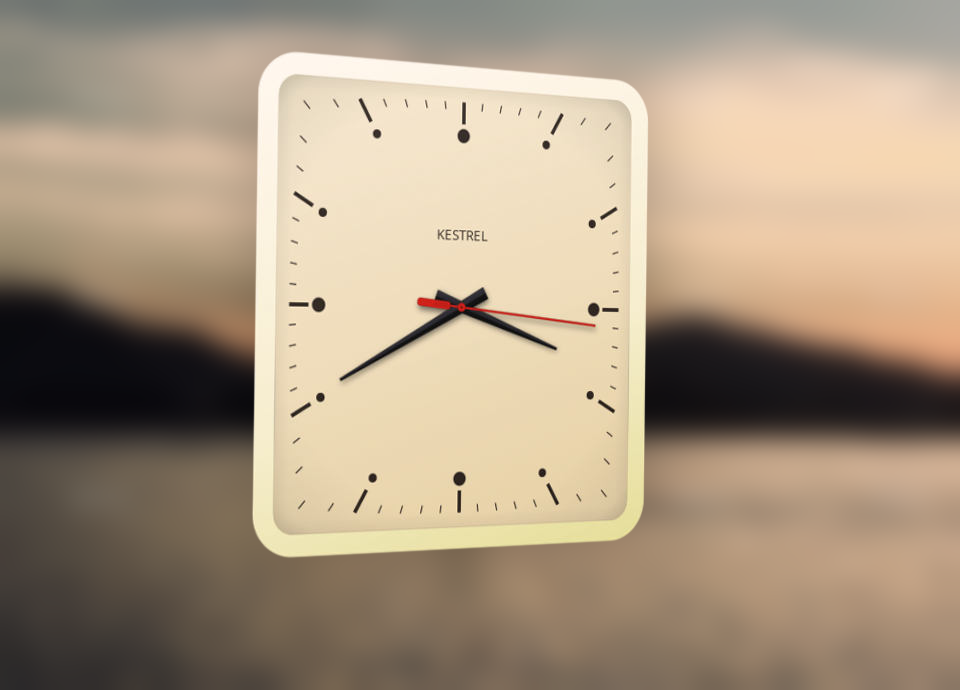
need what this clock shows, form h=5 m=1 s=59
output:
h=3 m=40 s=16
